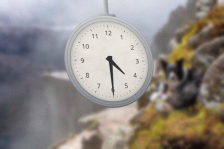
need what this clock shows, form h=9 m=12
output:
h=4 m=30
